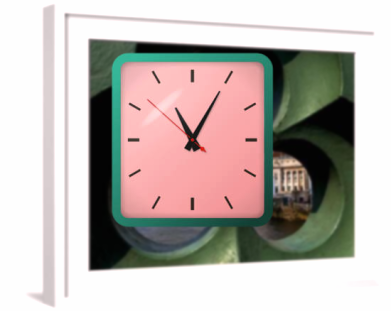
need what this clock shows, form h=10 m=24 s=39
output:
h=11 m=4 s=52
